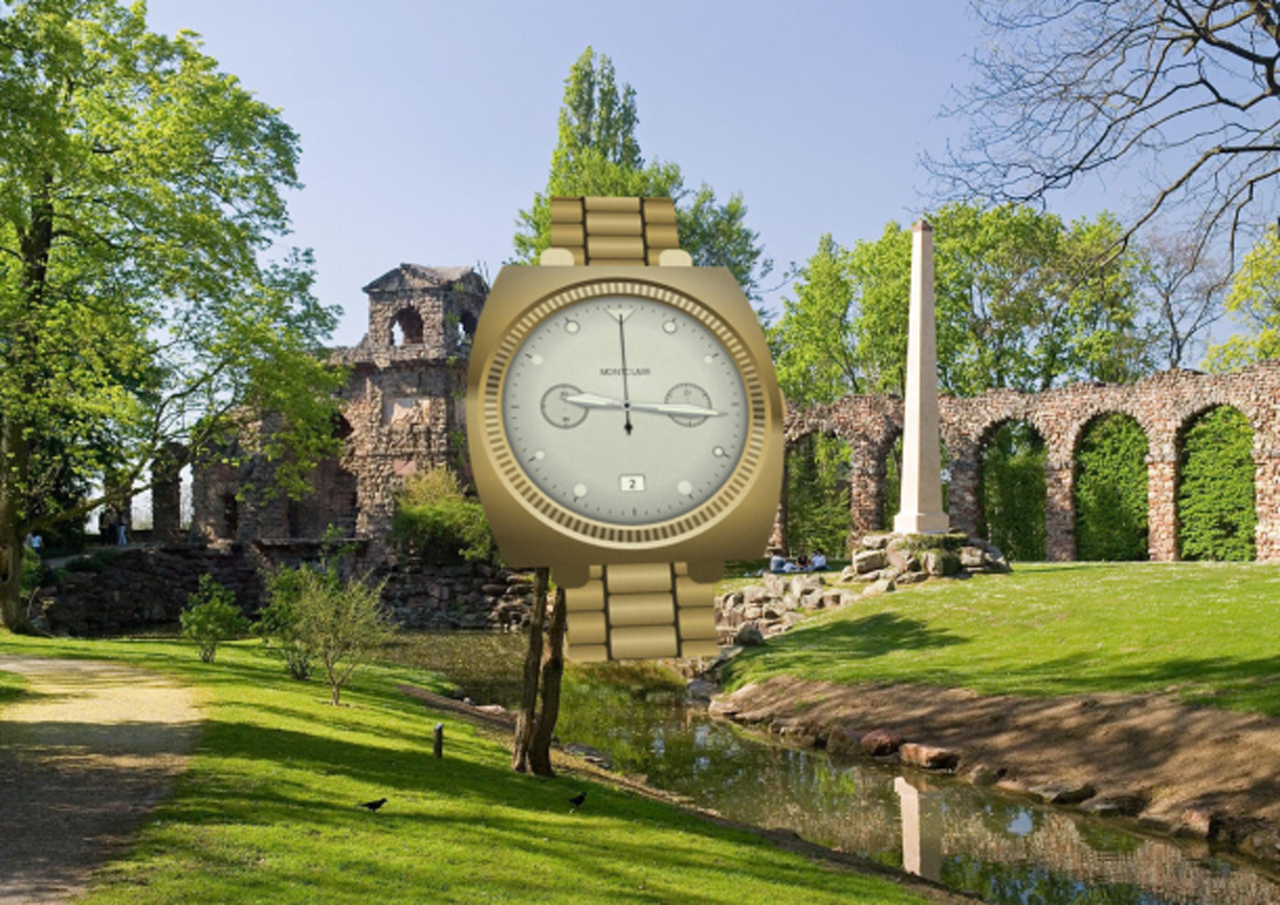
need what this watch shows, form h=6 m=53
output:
h=9 m=16
